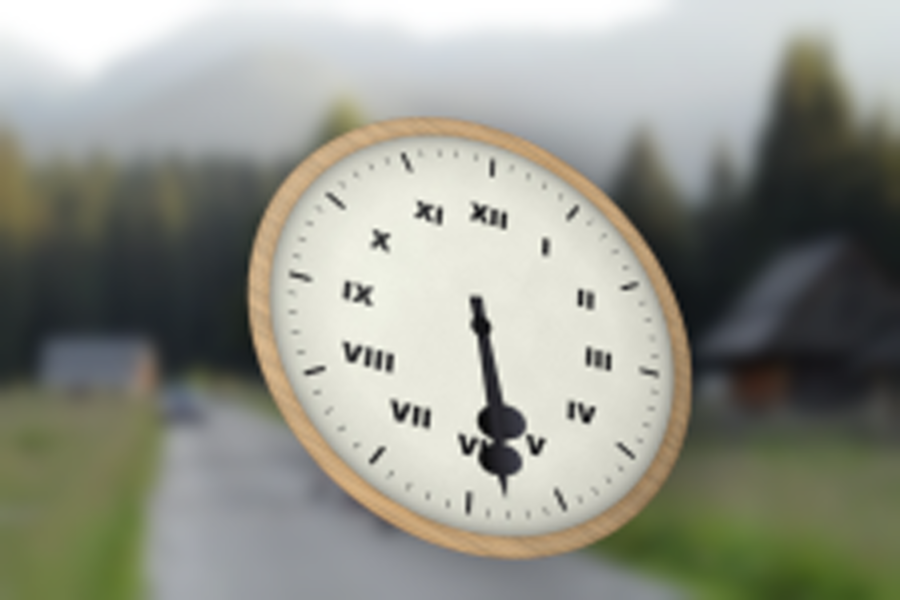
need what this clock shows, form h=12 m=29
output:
h=5 m=28
